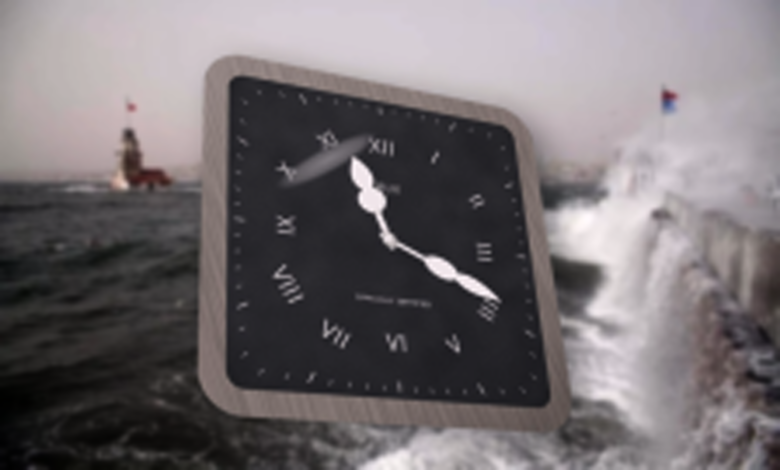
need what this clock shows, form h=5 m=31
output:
h=11 m=19
